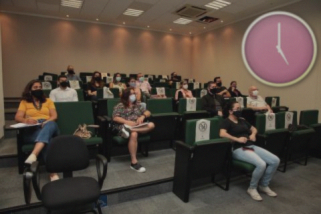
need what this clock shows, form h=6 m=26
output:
h=5 m=0
